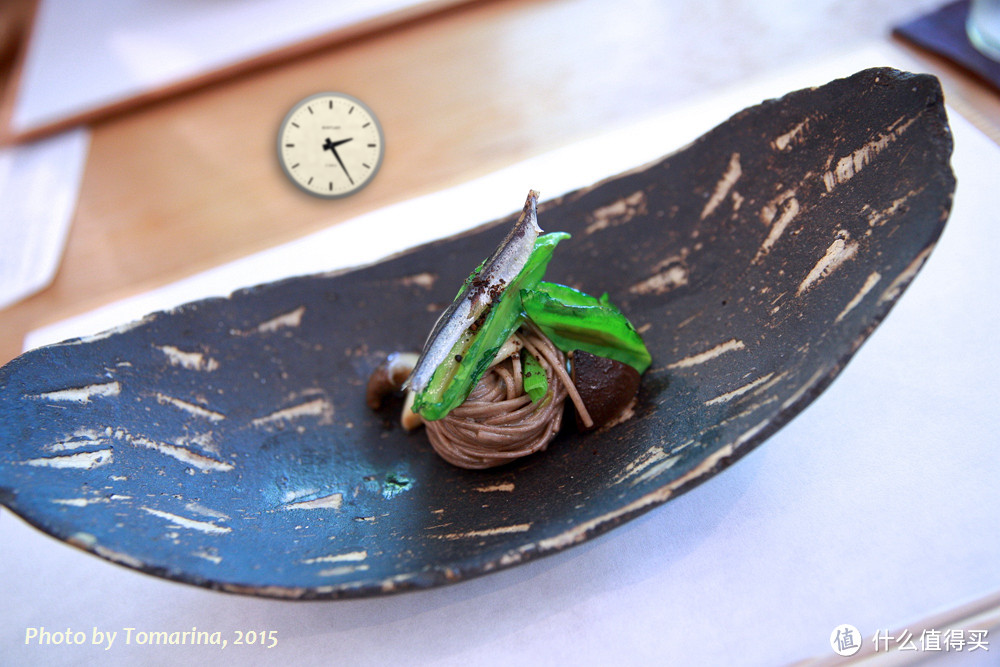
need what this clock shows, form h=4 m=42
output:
h=2 m=25
